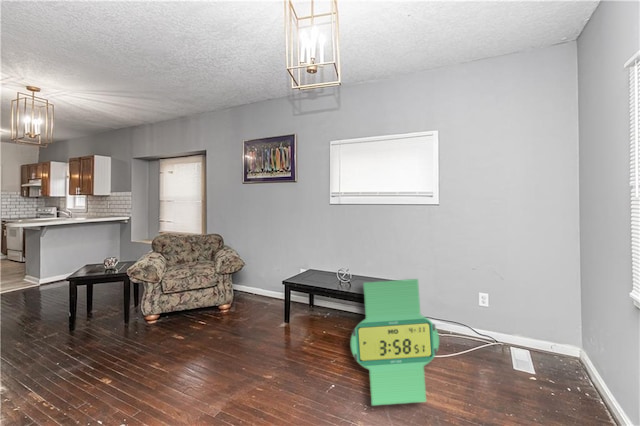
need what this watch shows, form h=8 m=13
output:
h=3 m=58
